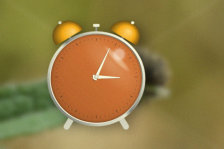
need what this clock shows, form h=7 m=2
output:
h=3 m=4
